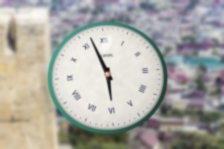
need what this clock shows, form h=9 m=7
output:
h=5 m=57
